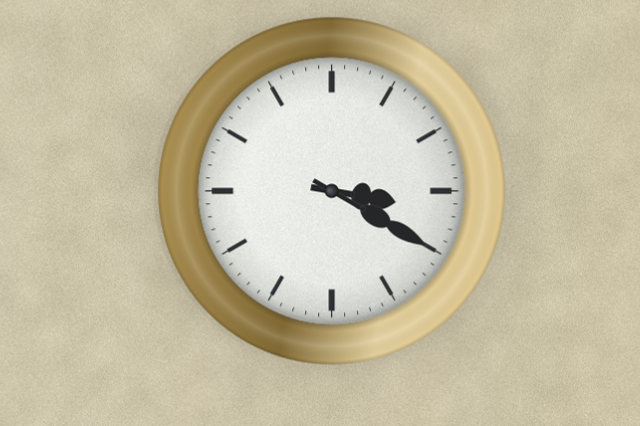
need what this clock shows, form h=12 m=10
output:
h=3 m=20
